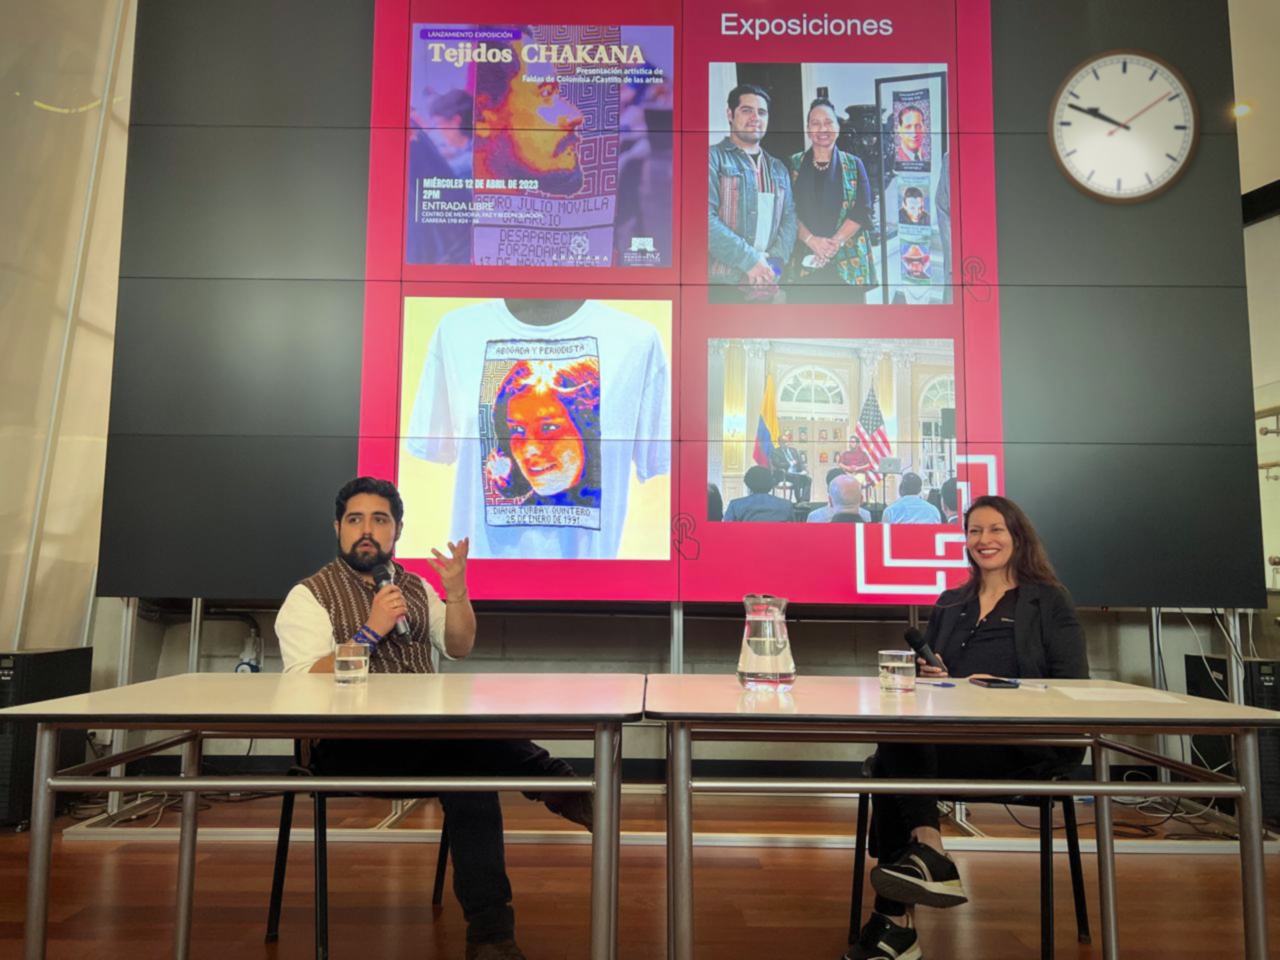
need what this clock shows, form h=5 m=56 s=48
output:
h=9 m=48 s=9
